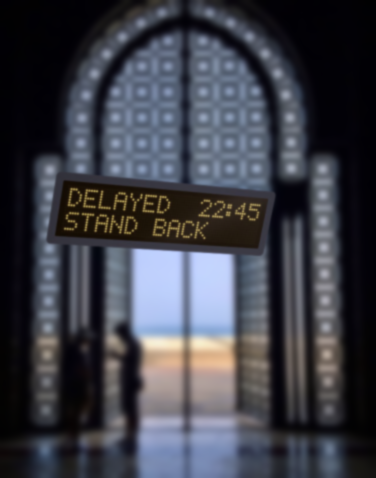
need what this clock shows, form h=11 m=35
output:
h=22 m=45
